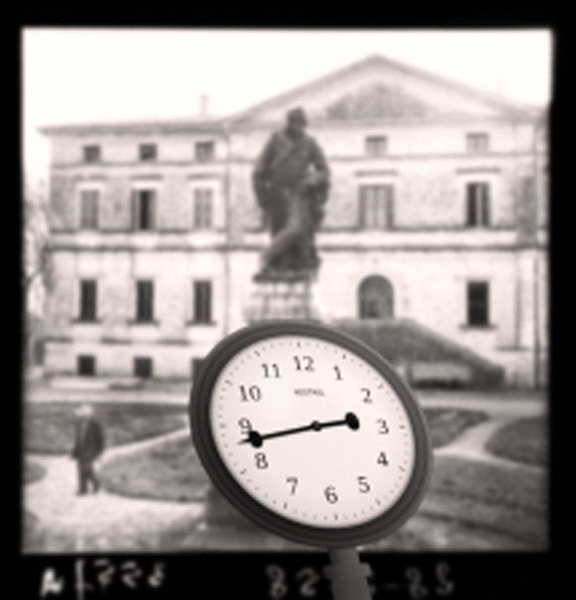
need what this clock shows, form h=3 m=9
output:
h=2 m=43
